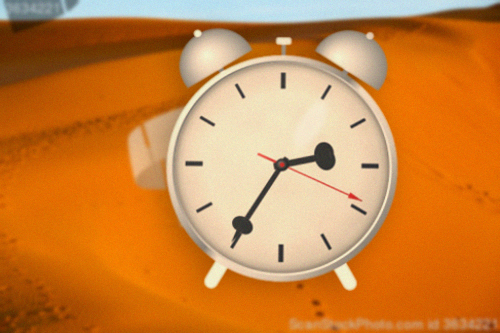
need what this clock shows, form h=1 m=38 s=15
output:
h=2 m=35 s=19
